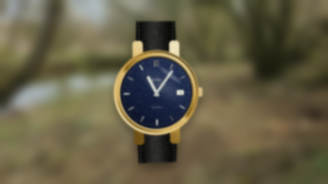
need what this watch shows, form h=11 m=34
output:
h=11 m=6
